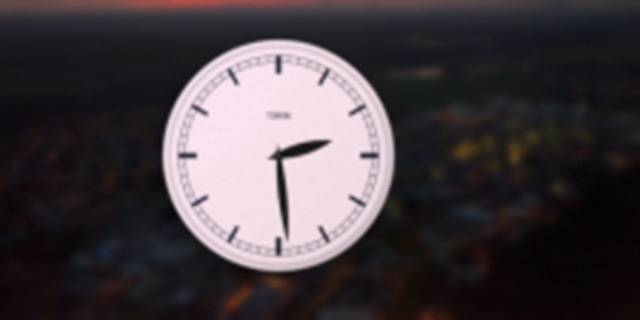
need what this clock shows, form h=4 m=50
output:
h=2 m=29
